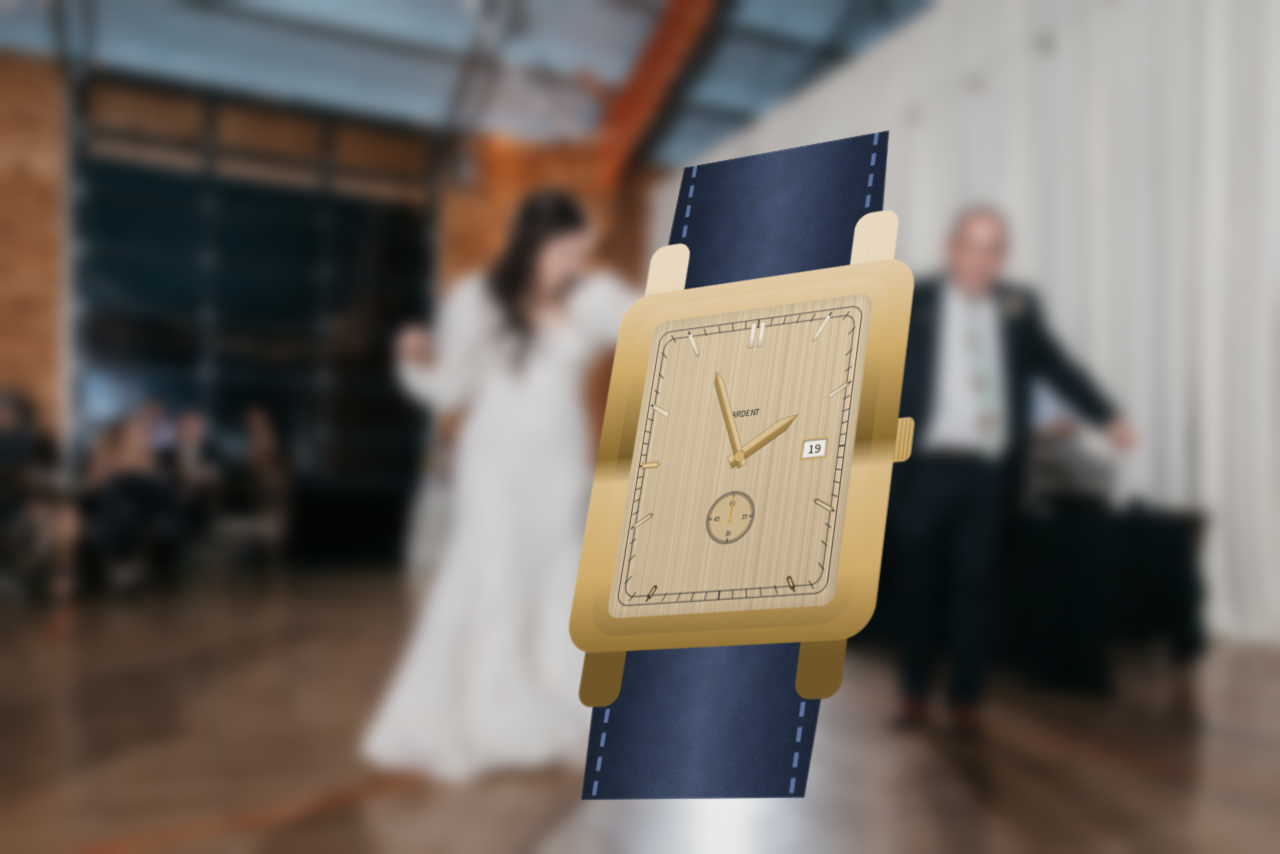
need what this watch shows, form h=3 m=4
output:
h=1 m=56
